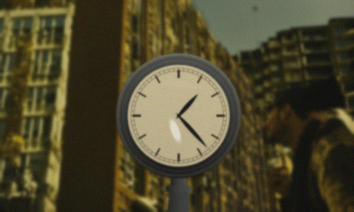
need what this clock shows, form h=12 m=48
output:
h=1 m=23
